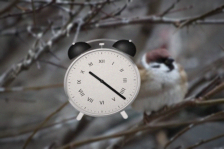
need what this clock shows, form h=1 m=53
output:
h=10 m=22
